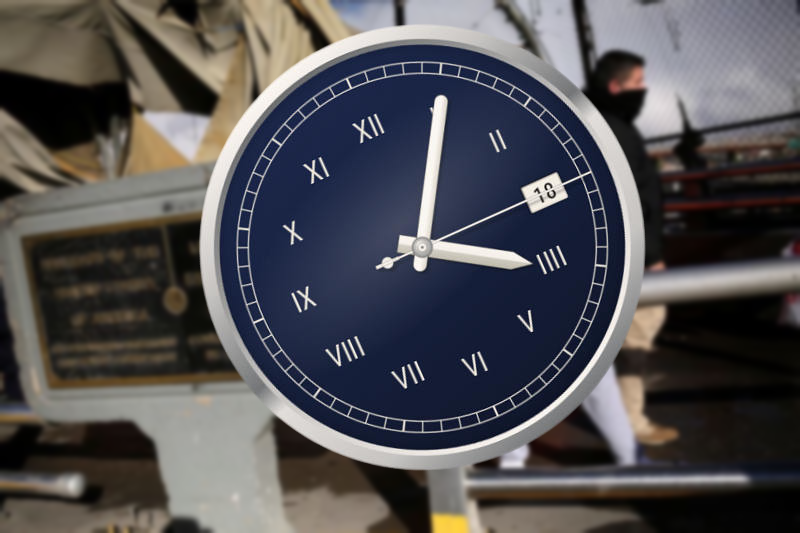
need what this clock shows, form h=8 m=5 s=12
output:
h=4 m=5 s=15
